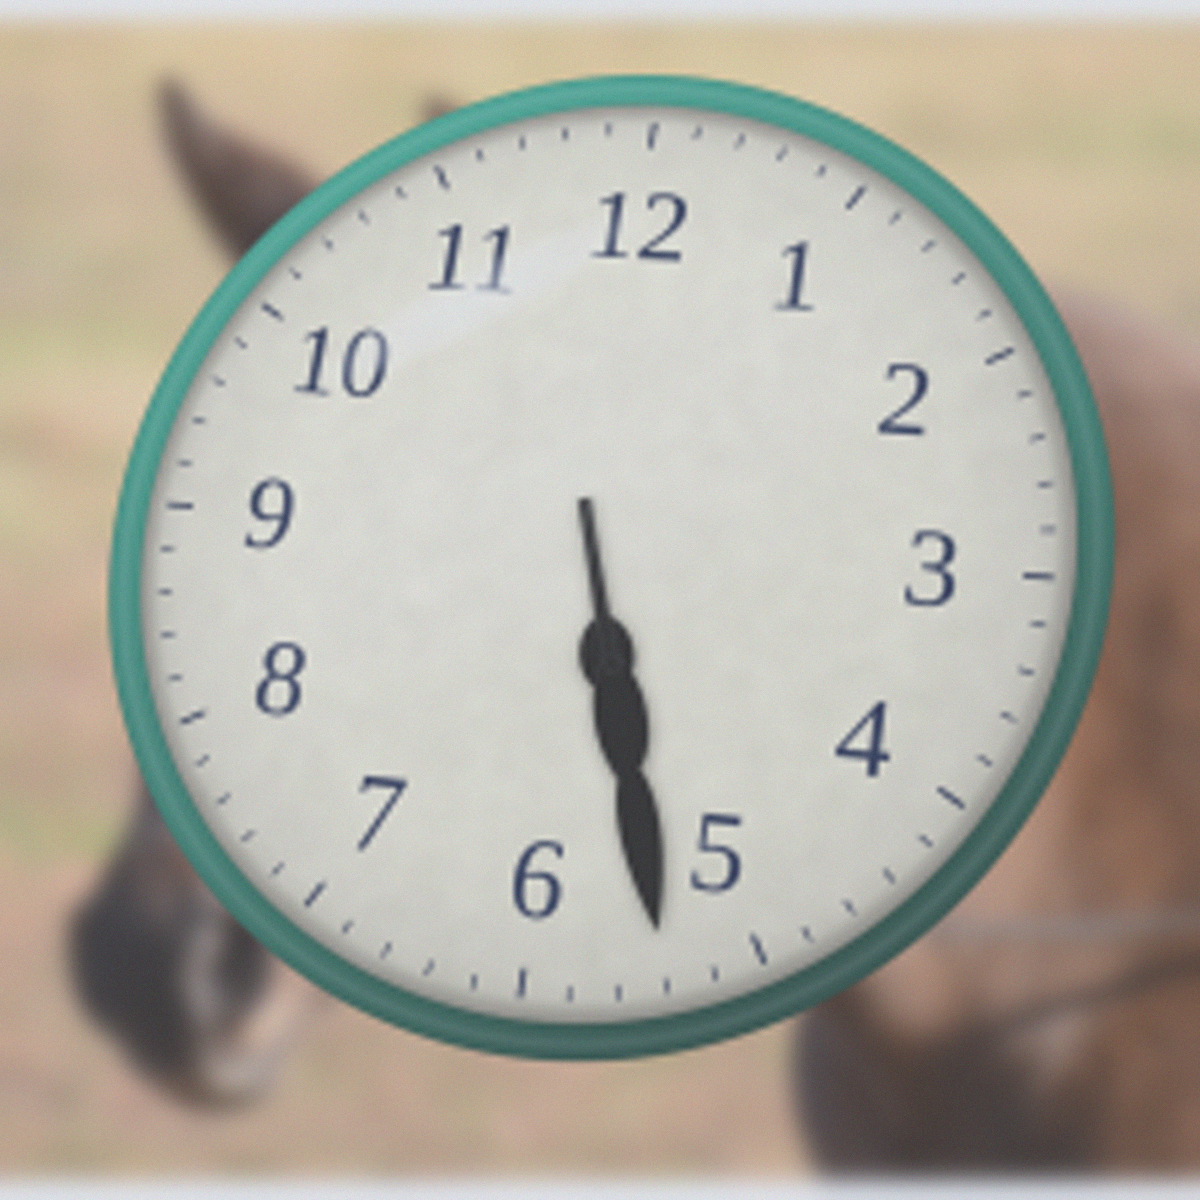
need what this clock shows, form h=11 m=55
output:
h=5 m=27
